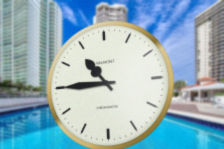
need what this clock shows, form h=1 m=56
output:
h=10 m=45
